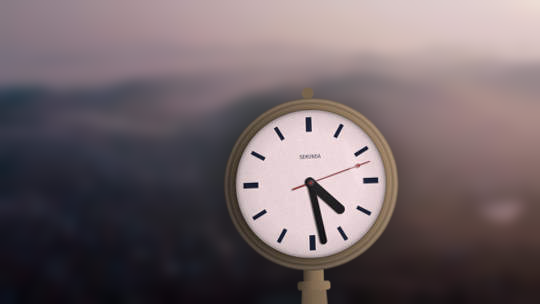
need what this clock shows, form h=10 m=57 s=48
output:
h=4 m=28 s=12
